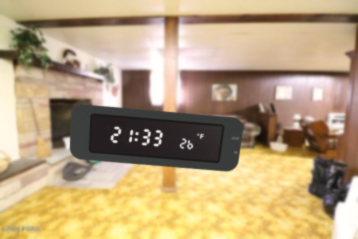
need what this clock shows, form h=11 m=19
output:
h=21 m=33
